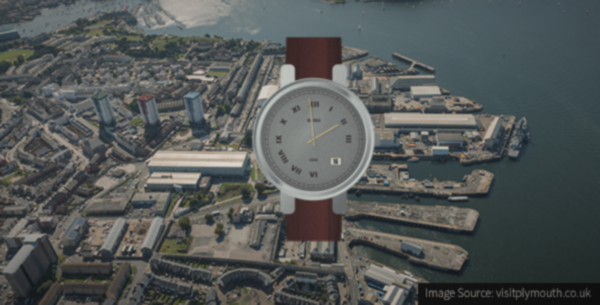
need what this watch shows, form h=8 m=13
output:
h=1 m=59
